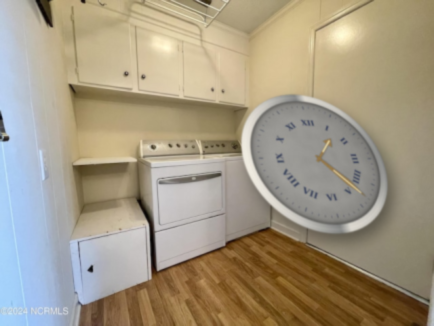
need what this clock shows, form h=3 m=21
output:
h=1 m=23
